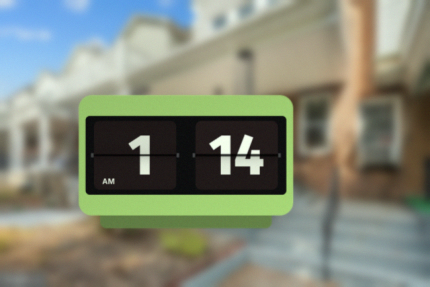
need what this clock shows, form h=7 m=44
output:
h=1 m=14
